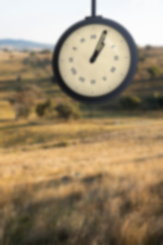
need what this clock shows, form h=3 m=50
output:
h=1 m=4
